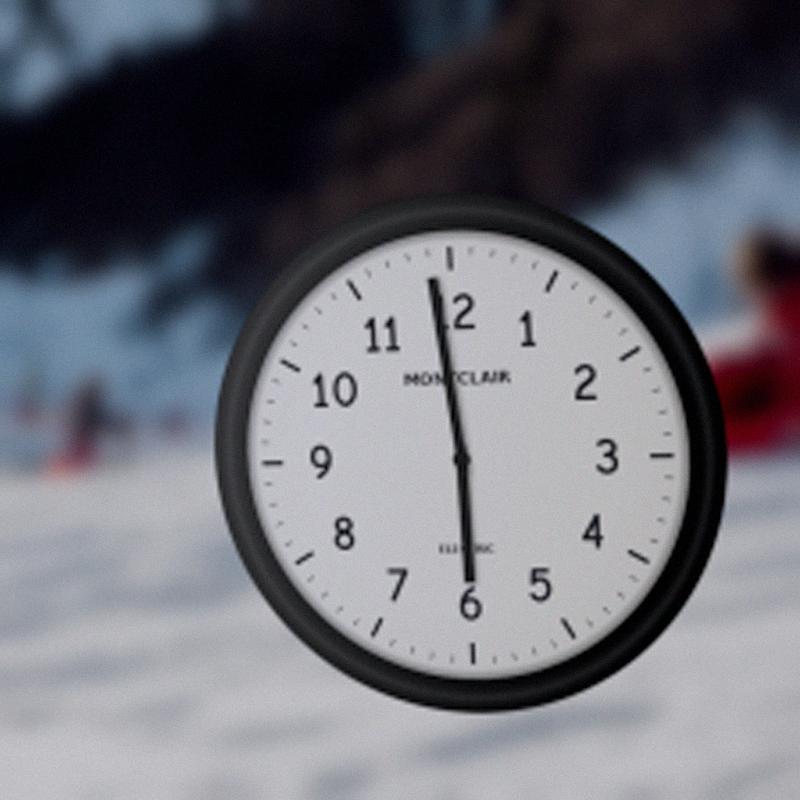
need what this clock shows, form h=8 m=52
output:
h=5 m=59
